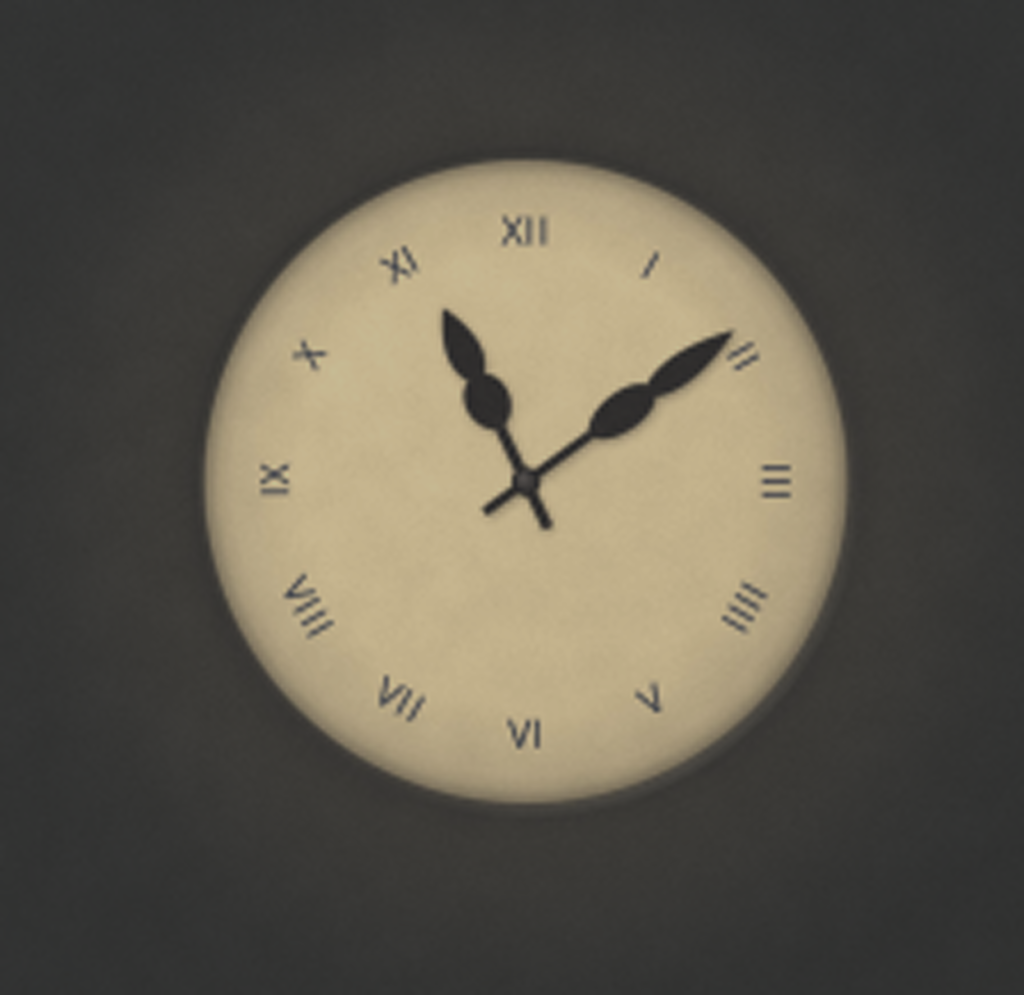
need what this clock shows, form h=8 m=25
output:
h=11 m=9
